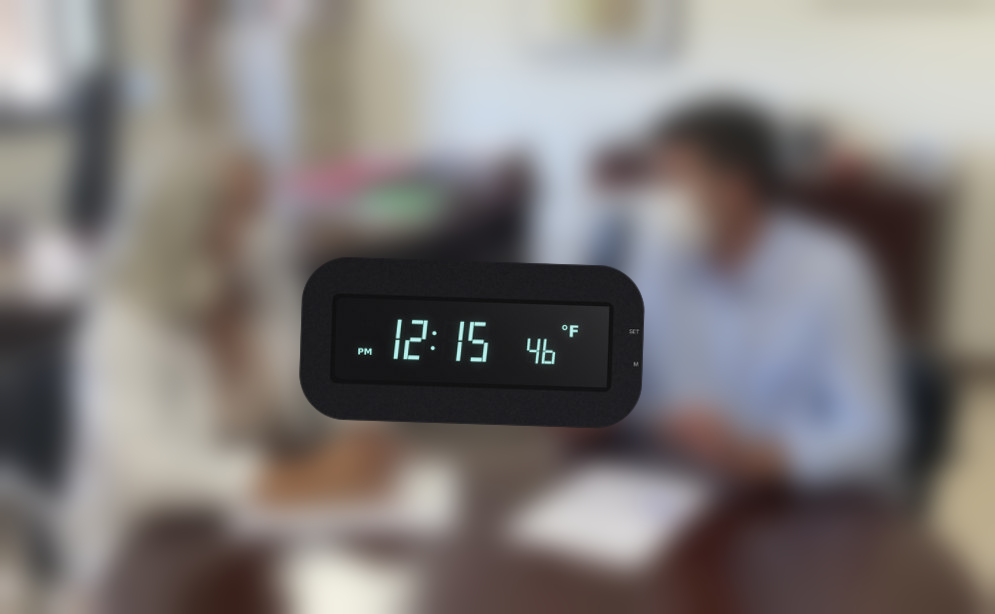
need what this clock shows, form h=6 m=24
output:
h=12 m=15
